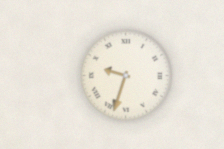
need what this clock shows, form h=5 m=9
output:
h=9 m=33
